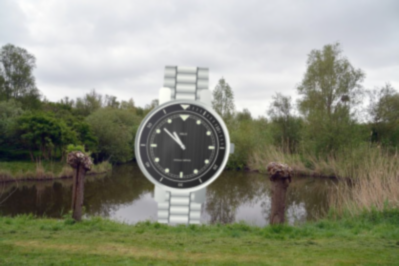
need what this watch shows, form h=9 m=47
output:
h=10 m=52
